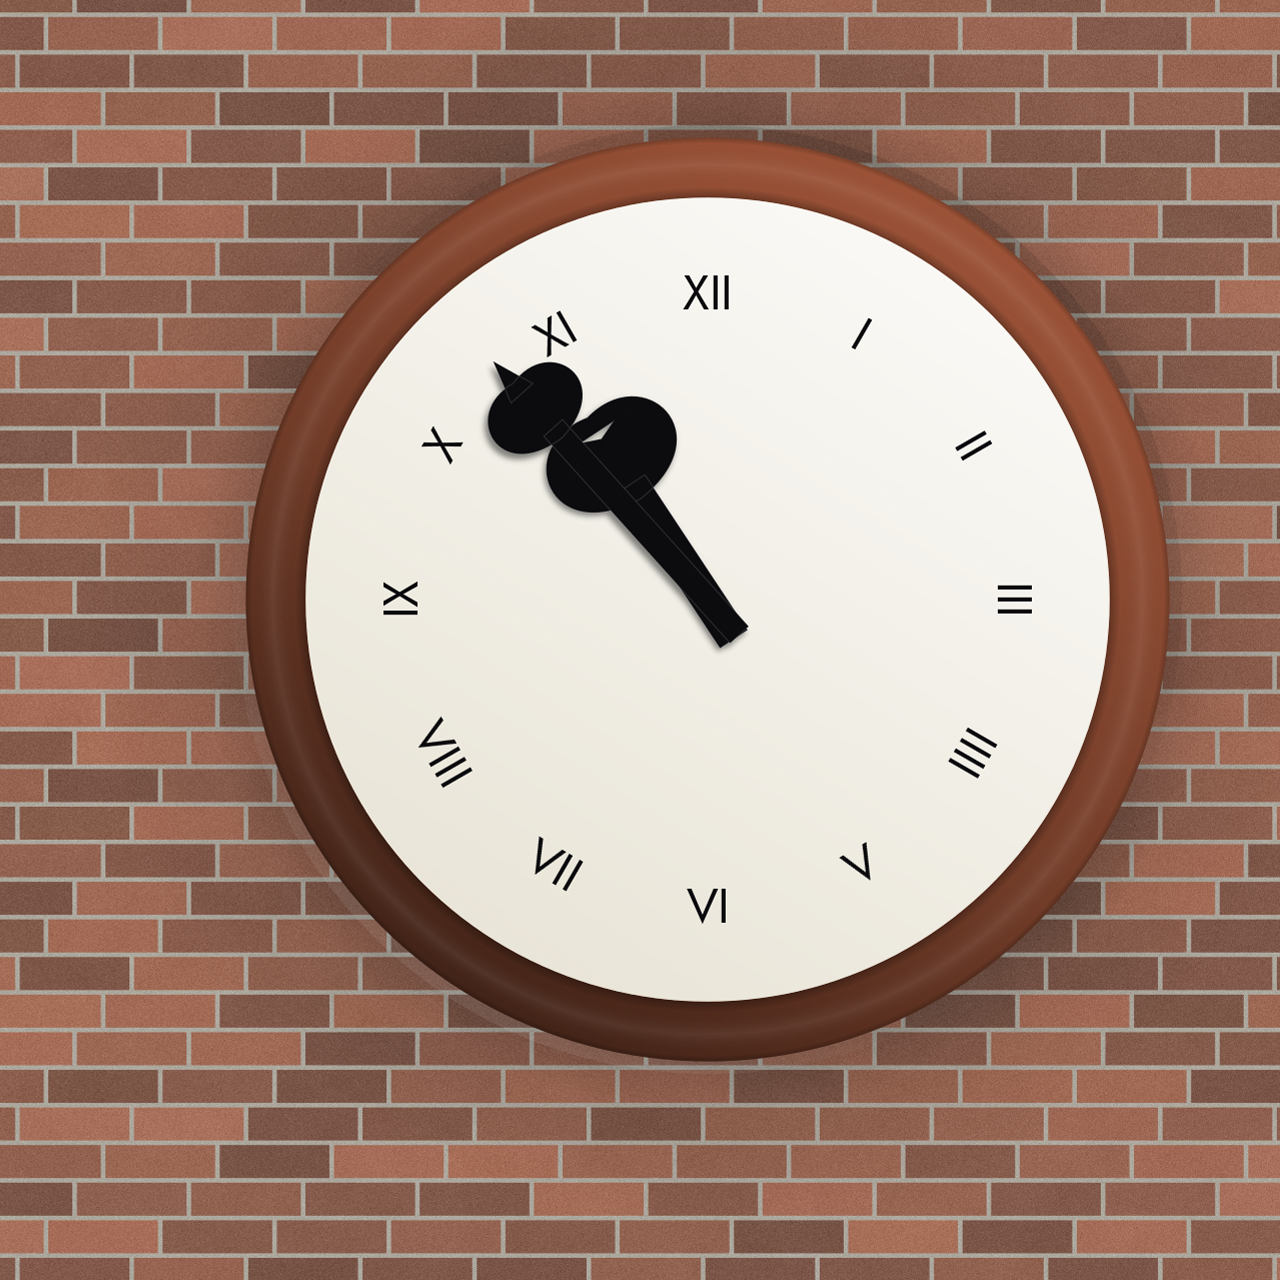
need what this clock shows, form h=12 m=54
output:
h=10 m=53
